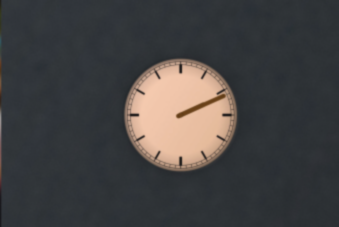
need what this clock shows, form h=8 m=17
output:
h=2 m=11
